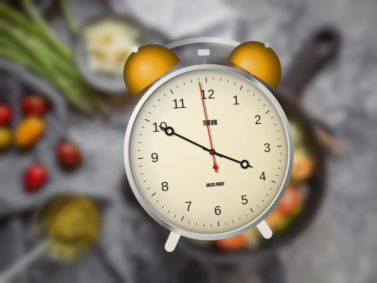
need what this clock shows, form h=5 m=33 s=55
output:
h=3 m=49 s=59
